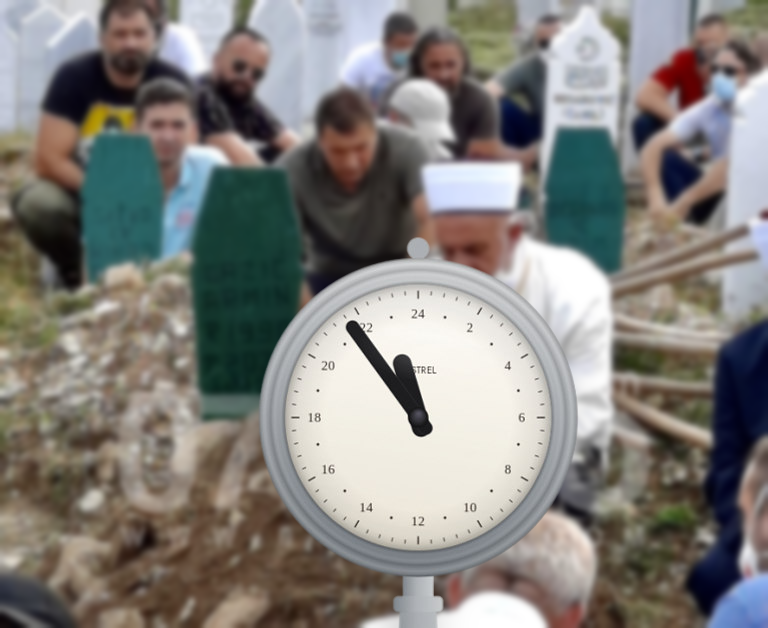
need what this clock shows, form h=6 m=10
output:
h=22 m=54
